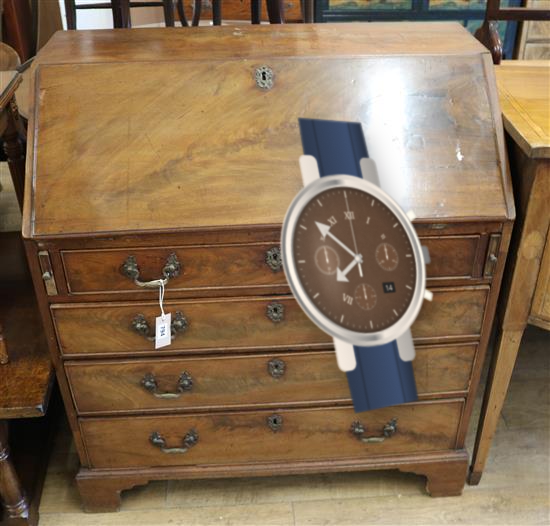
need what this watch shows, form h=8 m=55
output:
h=7 m=52
